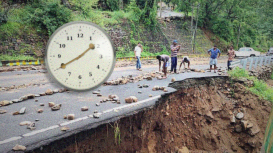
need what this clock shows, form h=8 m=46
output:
h=1 m=40
